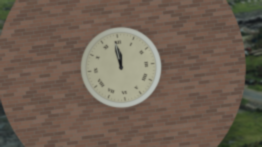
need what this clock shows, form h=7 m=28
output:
h=11 m=59
